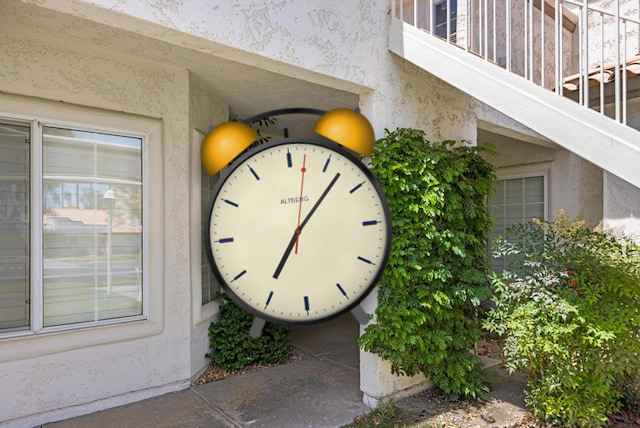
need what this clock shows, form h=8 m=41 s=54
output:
h=7 m=7 s=2
